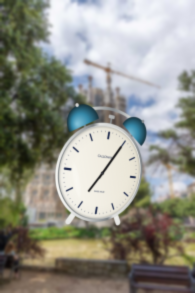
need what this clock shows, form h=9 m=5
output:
h=7 m=5
